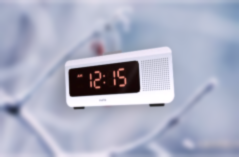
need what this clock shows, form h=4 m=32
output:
h=12 m=15
